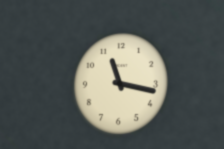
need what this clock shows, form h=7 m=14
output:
h=11 m=17
